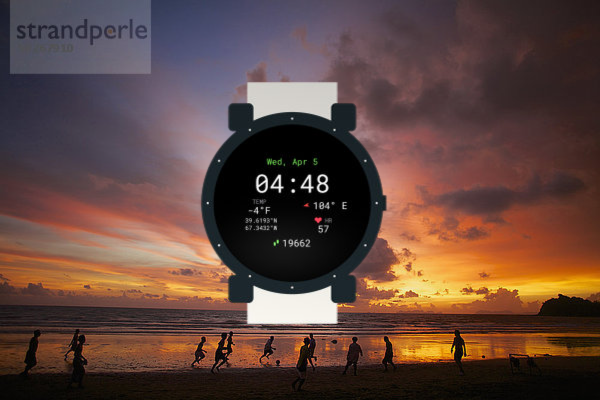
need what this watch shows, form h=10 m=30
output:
h=4 m=48
